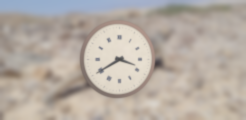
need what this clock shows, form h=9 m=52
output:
h=3 m=40
